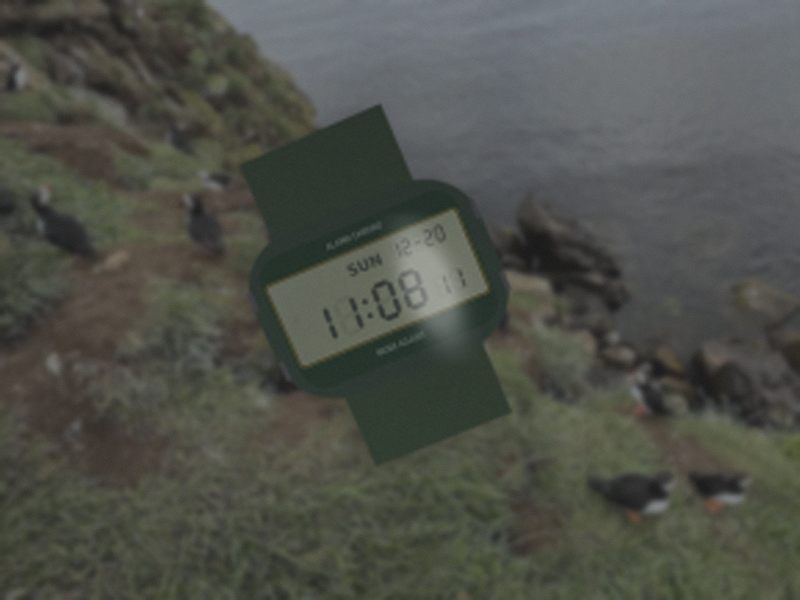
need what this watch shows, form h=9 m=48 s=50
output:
h=11 m=8 s=11
